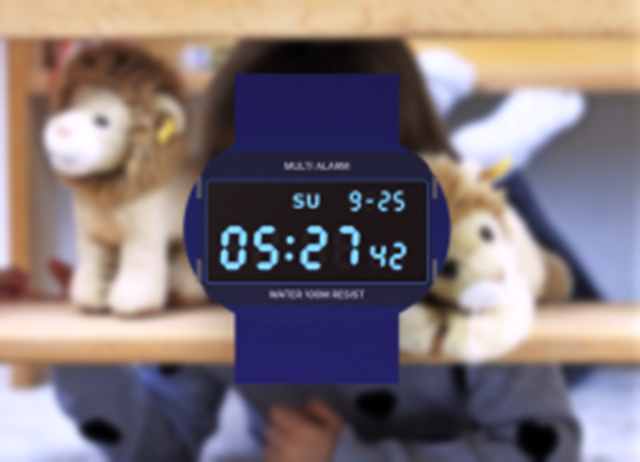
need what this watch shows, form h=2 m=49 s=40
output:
h=5 m=27 s=42
